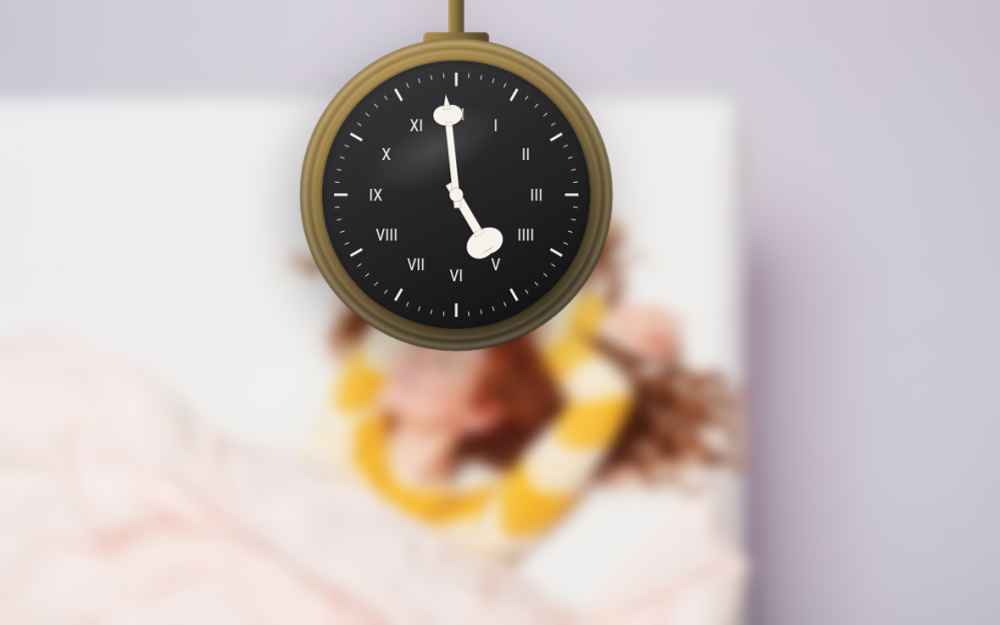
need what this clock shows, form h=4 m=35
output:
h=4 m=59
